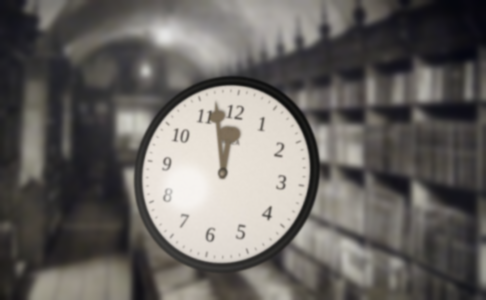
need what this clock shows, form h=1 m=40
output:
h=11 m=57
